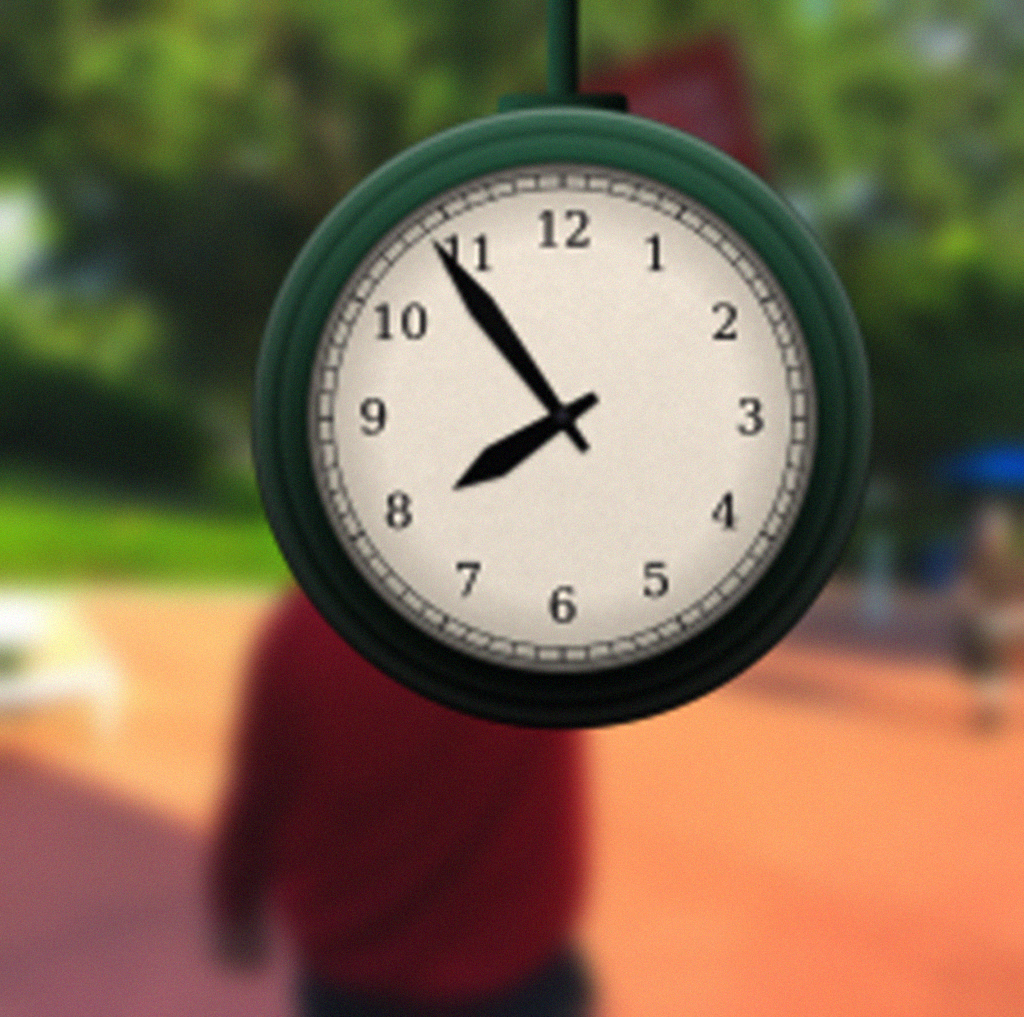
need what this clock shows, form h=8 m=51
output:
h=7 m=54
